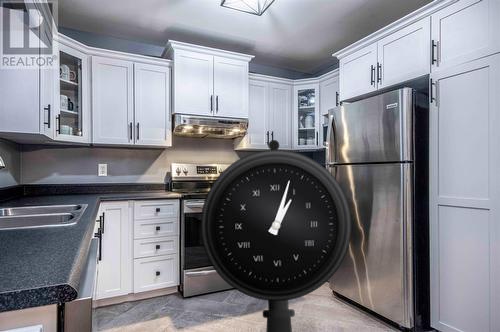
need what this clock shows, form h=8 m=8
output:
h=1 m=3
